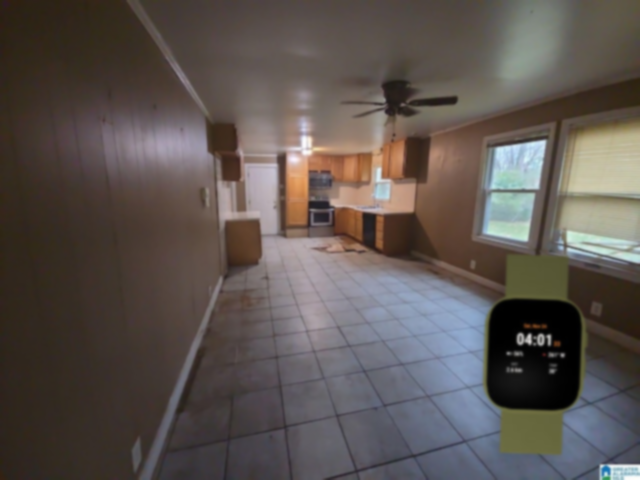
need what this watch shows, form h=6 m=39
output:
h=4 m=1
